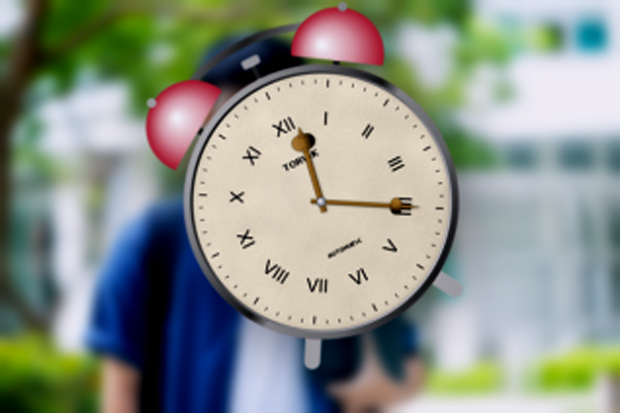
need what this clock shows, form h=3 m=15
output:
h=12 m=20
